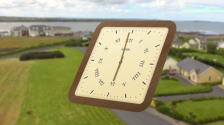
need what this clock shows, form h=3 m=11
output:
h=5 m=59
